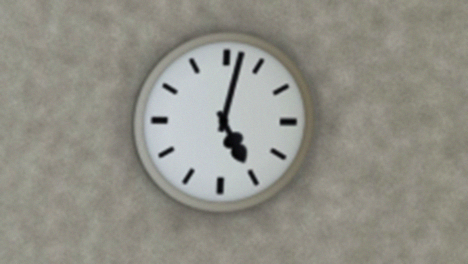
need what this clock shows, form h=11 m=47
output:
h=5 m=2
